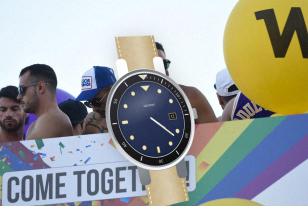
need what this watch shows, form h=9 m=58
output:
h=4 m=22
